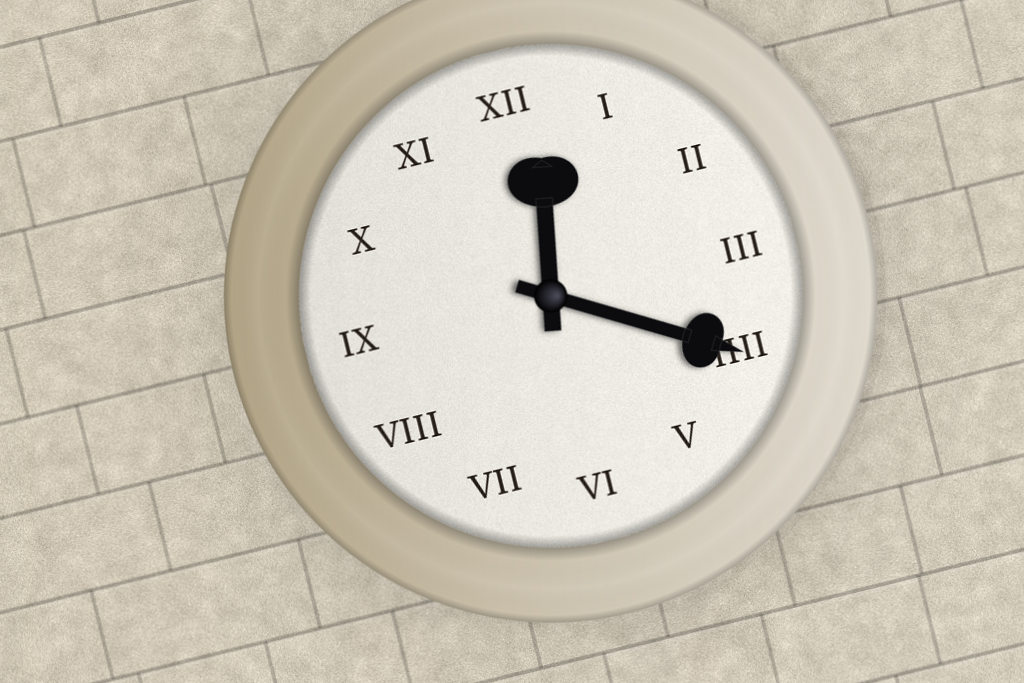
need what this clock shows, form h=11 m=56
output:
h=12 m=20
